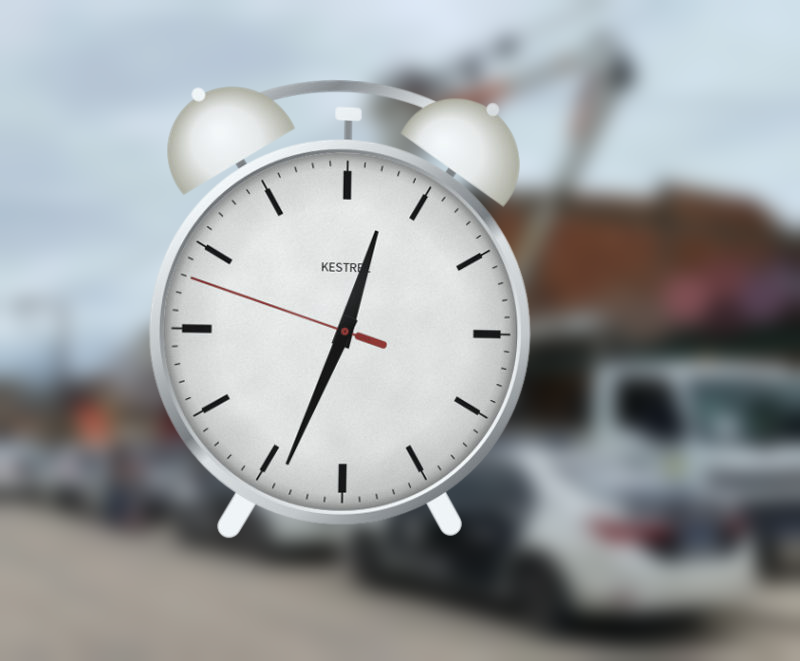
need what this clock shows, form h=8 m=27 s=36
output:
h=12 m=33 s=48
